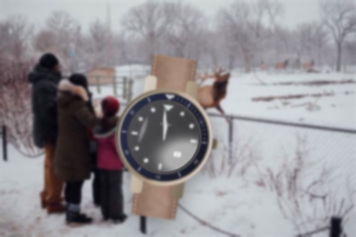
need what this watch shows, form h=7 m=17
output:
h=11 m=59
